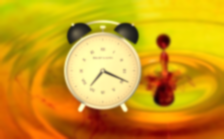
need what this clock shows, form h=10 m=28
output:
h=7 m=19
